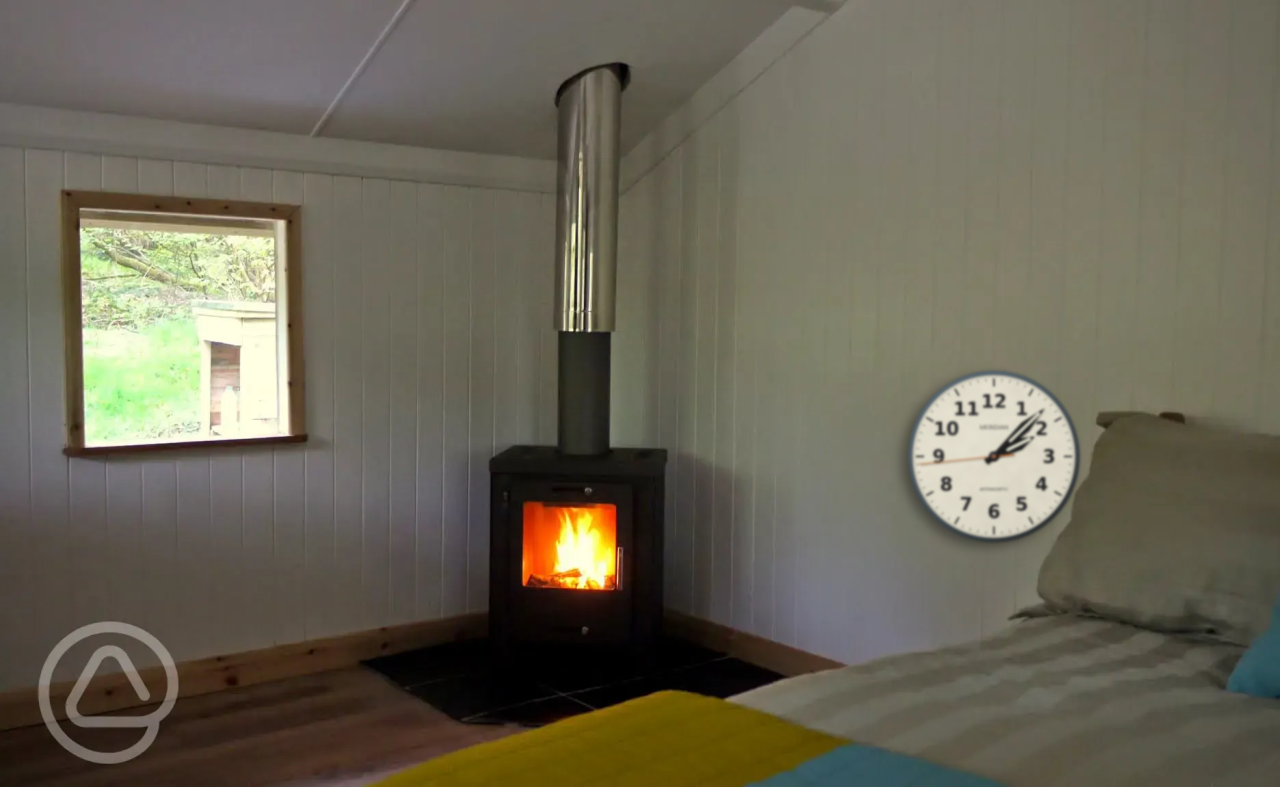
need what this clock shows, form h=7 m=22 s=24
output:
h=2 m=7 s=44
